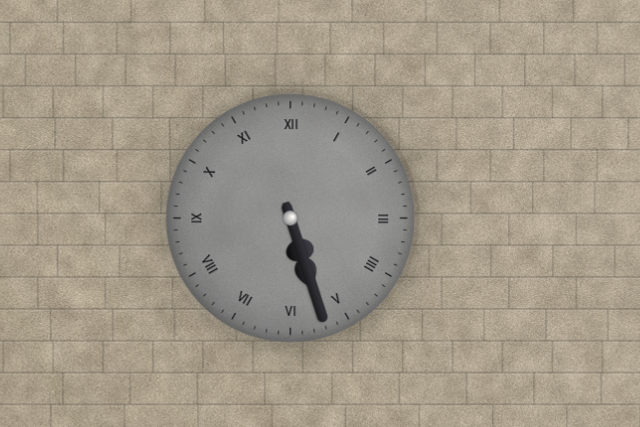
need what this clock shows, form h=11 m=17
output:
h=5 m=27
